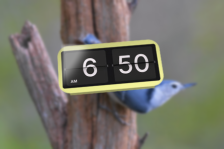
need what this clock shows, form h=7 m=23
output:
h=6 m=50
